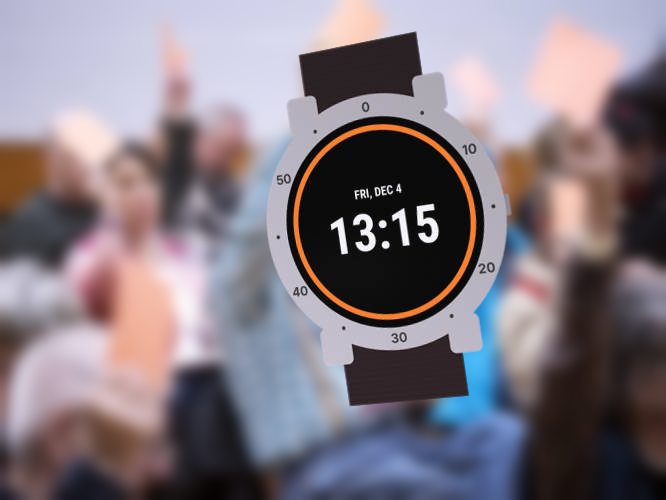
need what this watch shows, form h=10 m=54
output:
h=13 m=15
